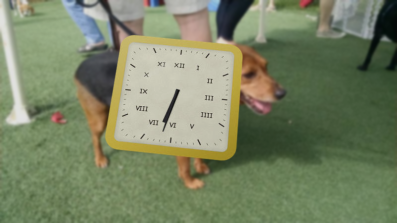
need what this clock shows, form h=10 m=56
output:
h=6 m=32
